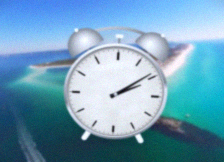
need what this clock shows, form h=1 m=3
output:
h=2 m=9
